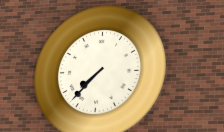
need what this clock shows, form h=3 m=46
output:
h=7 m=37
